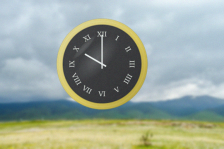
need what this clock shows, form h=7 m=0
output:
h=10 m=0
